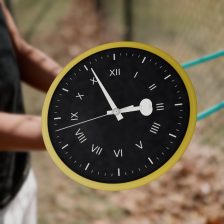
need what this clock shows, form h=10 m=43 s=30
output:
h=2 m=55 s=43
